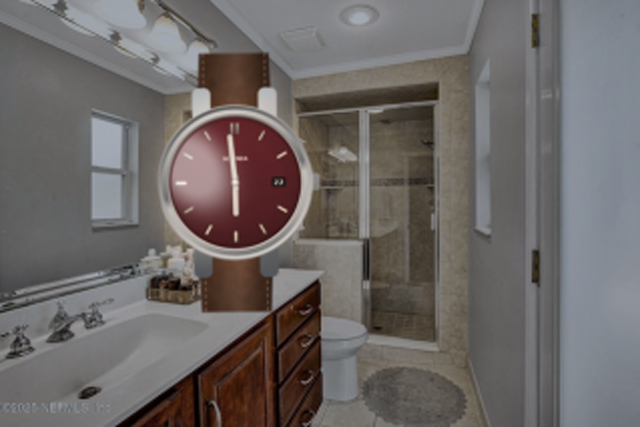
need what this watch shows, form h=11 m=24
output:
h=5 m=59
